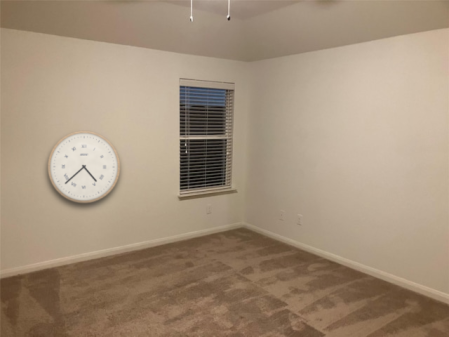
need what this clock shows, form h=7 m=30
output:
h=4 m=38
